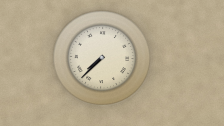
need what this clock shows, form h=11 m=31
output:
h=7 m=37
